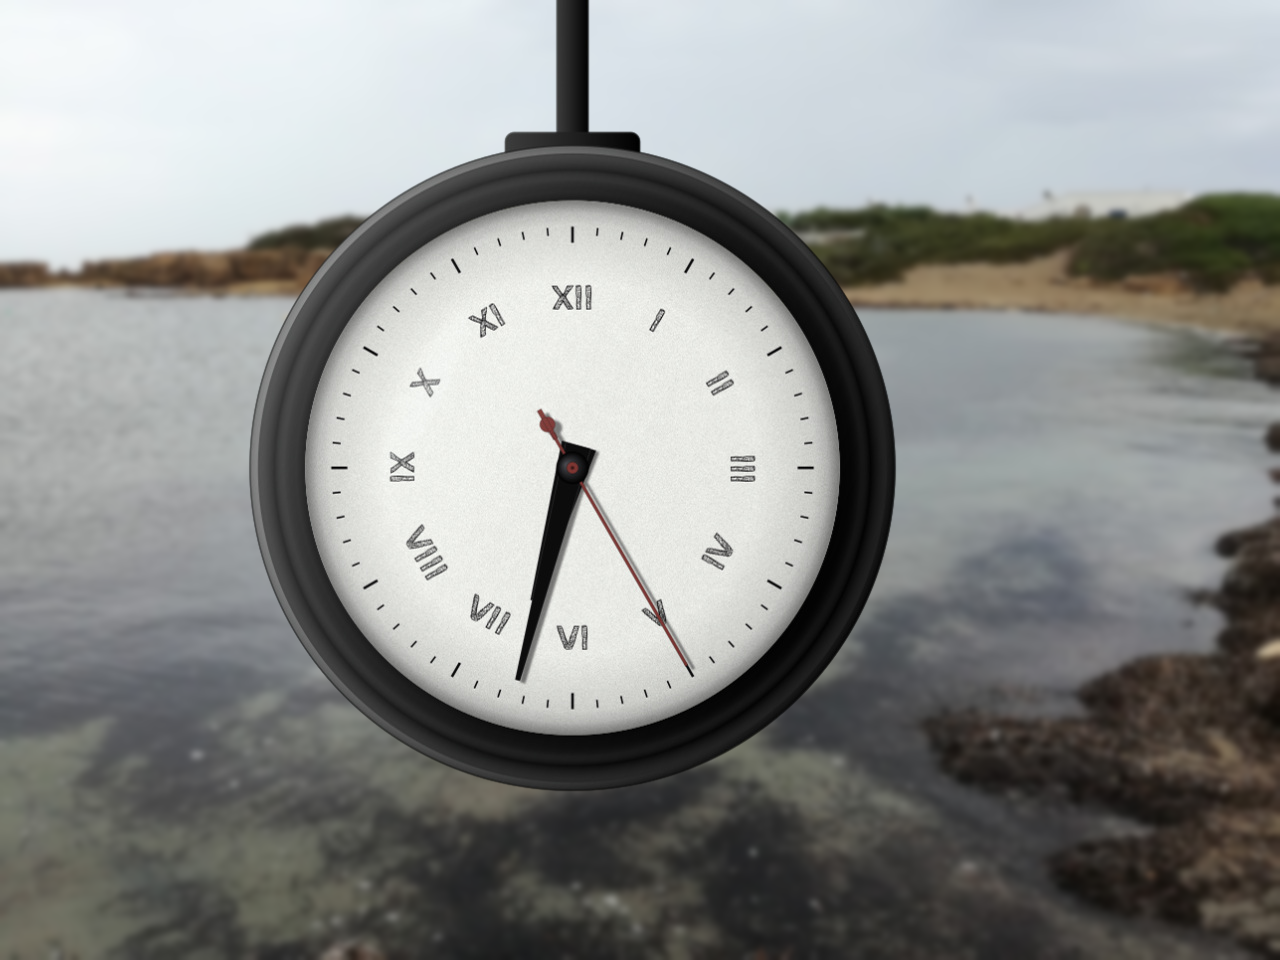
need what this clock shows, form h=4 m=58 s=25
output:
h=6 m=32 s=25
